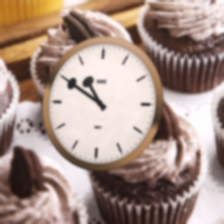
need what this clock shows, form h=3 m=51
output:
h=10 m=50
